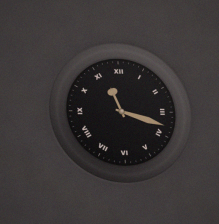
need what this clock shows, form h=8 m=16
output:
h=11 m=18
